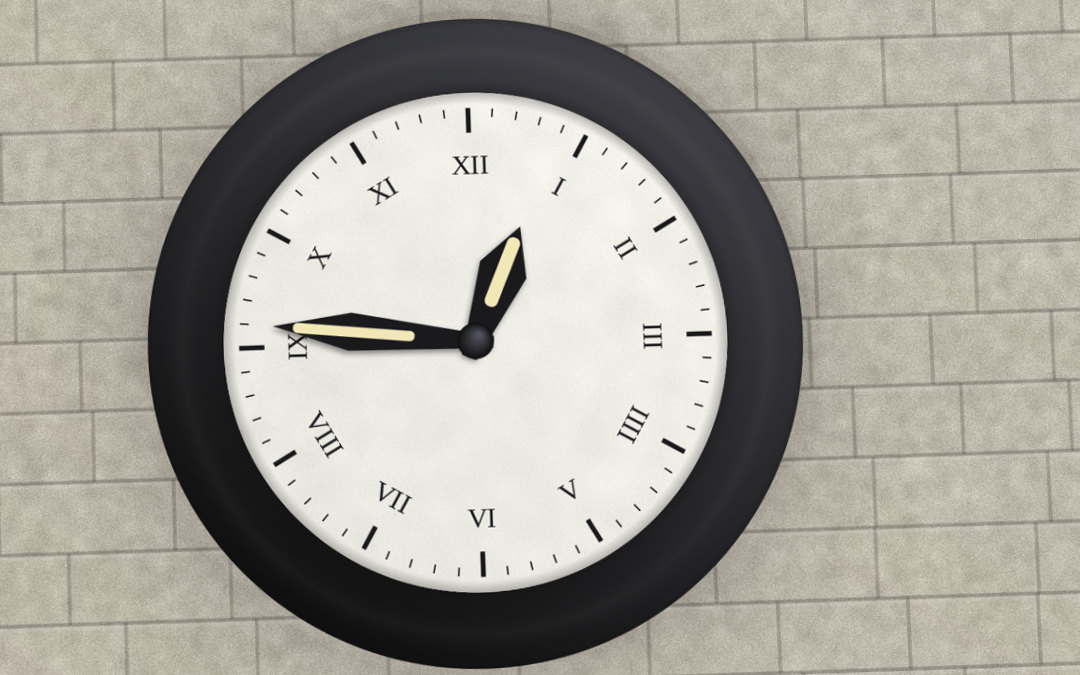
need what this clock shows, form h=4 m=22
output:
h=12 m=46
